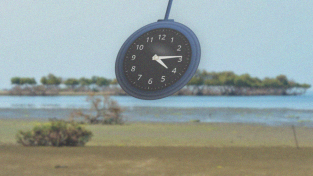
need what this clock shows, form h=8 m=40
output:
h=4 m=14
